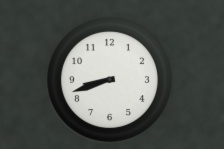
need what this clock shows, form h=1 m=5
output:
h=8 m=42
